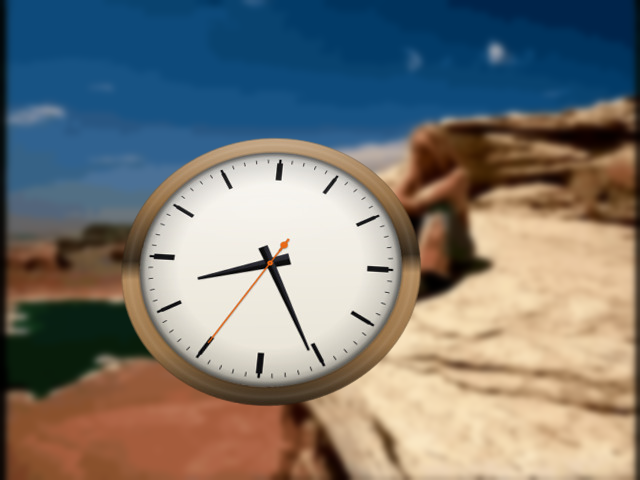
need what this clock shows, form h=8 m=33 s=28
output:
h=8 m=25 s=35
